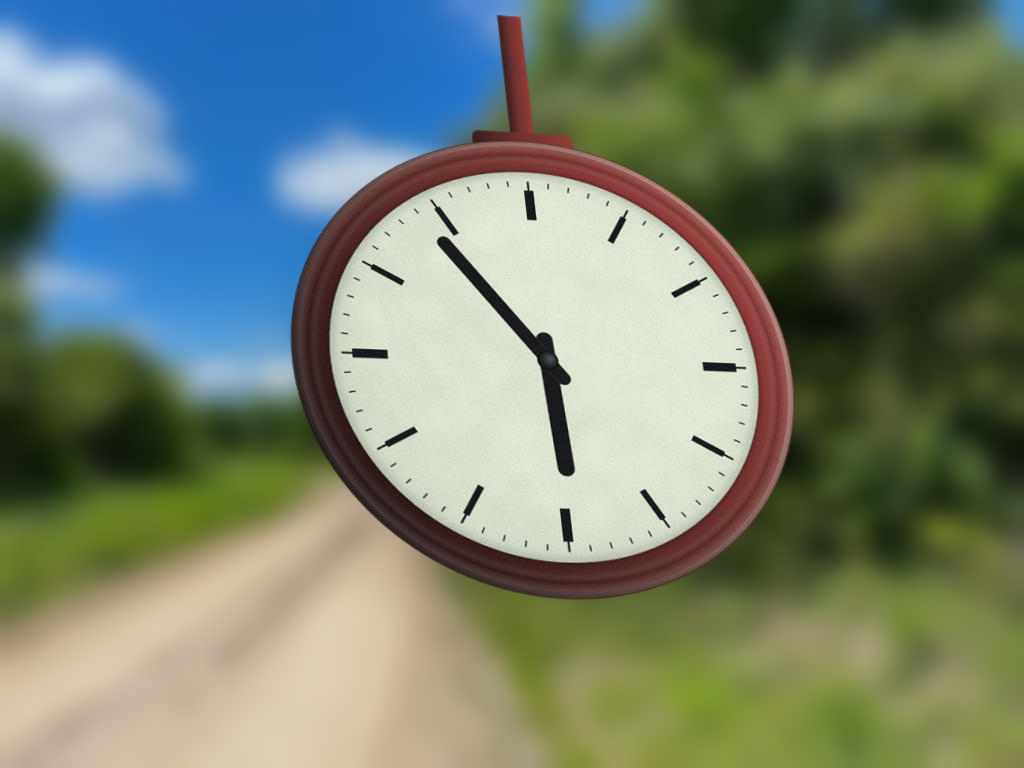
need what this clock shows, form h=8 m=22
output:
h=5 m=54
